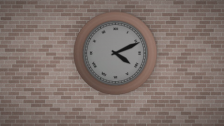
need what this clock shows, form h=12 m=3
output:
h=4 m=11
